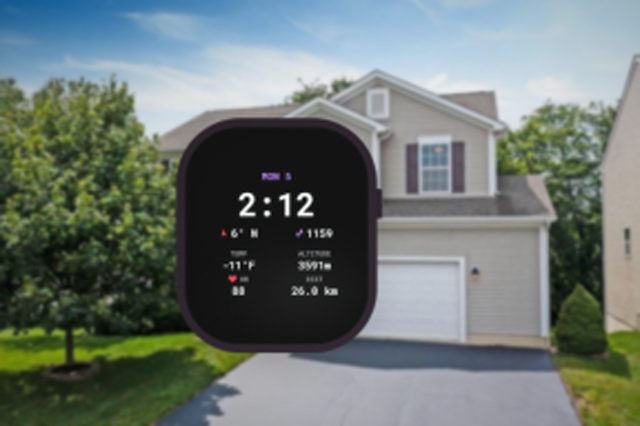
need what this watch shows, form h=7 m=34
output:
h=2 m=12
